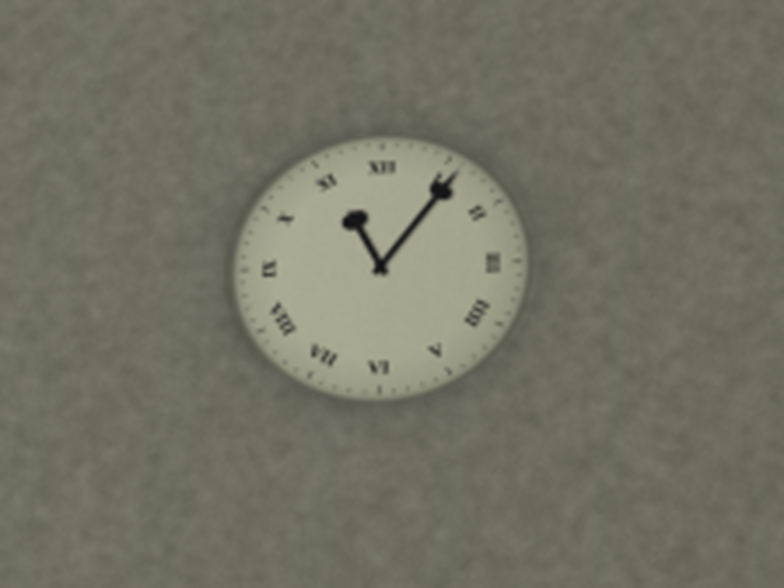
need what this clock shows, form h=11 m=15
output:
h=11 m=6
